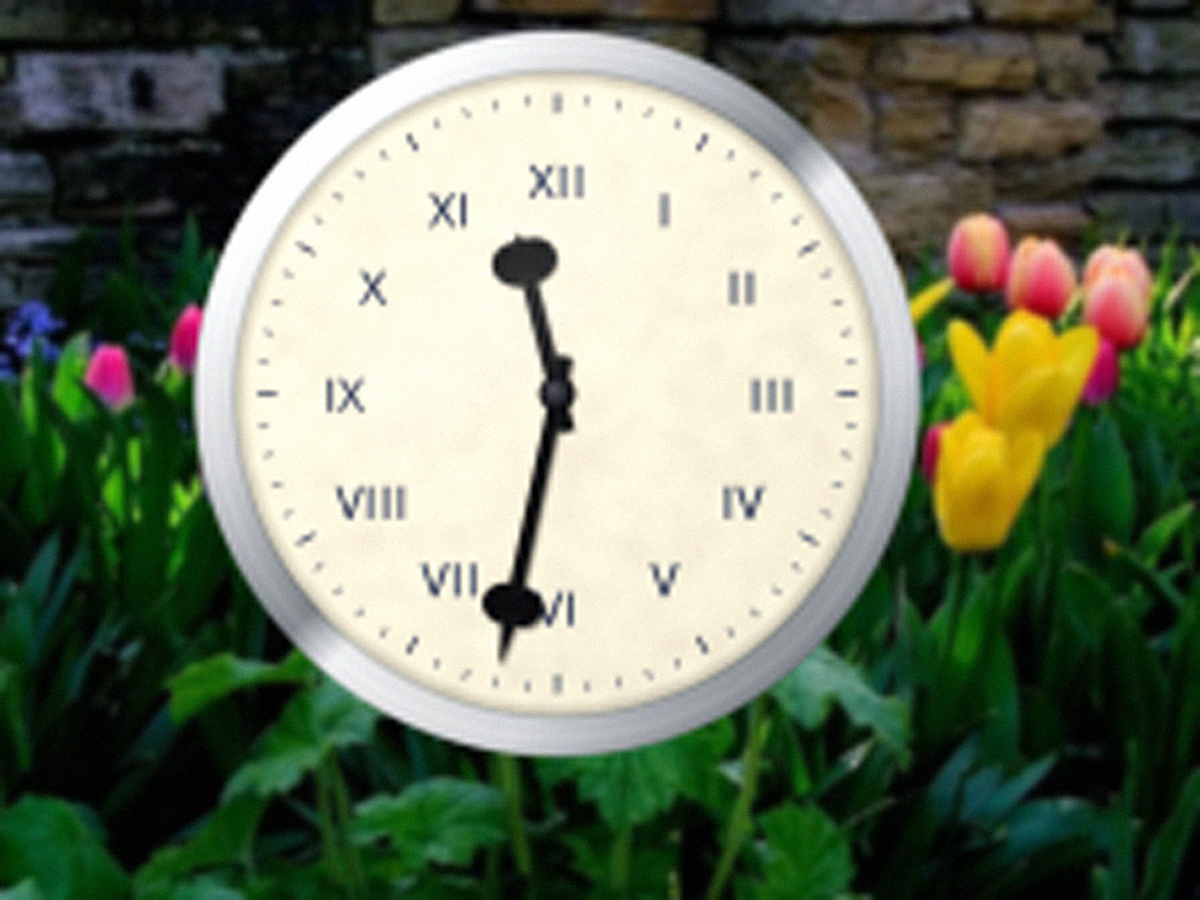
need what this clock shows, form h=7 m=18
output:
h=11 m=32
